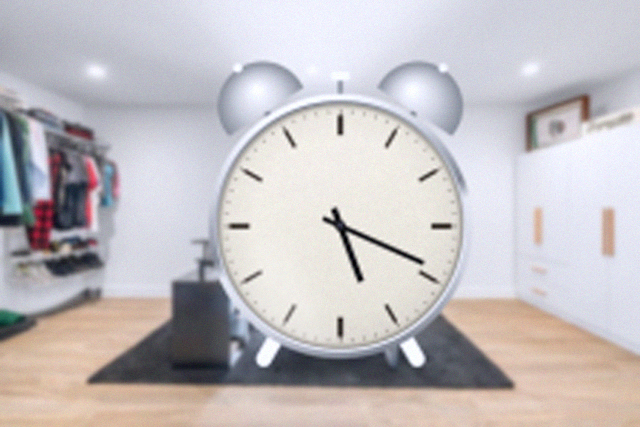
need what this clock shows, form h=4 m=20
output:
h=5 m=19
